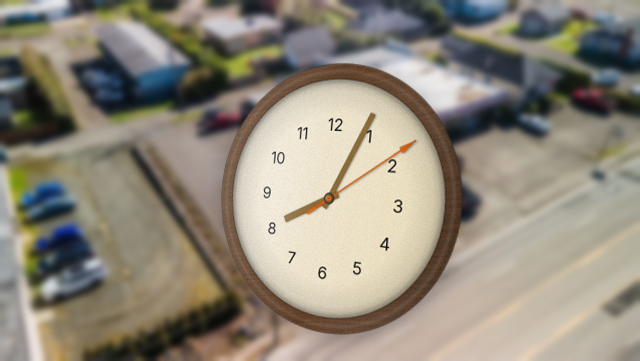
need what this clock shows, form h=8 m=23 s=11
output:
h=8 m=4 s=9
